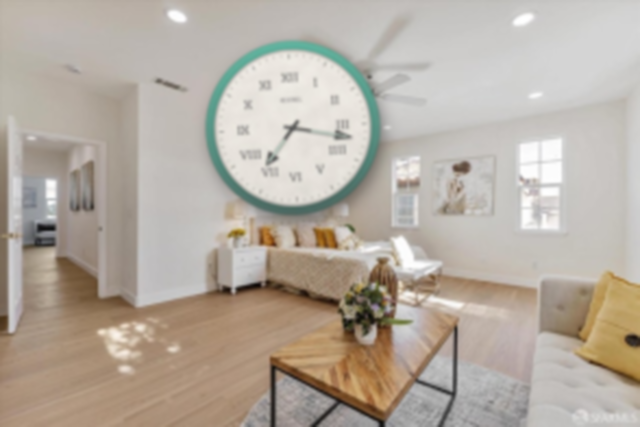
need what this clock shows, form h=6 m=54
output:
h=7 m=17
